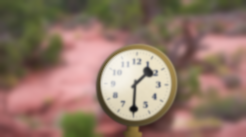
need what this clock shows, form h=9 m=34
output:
h=1 m=30
